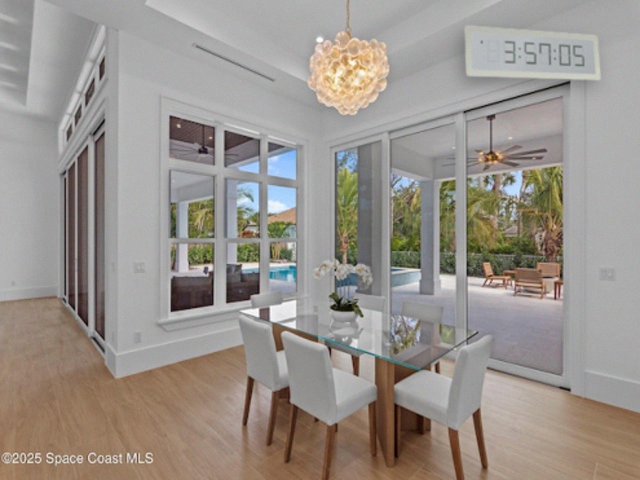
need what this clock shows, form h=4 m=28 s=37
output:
h=3 m=57 s=5
